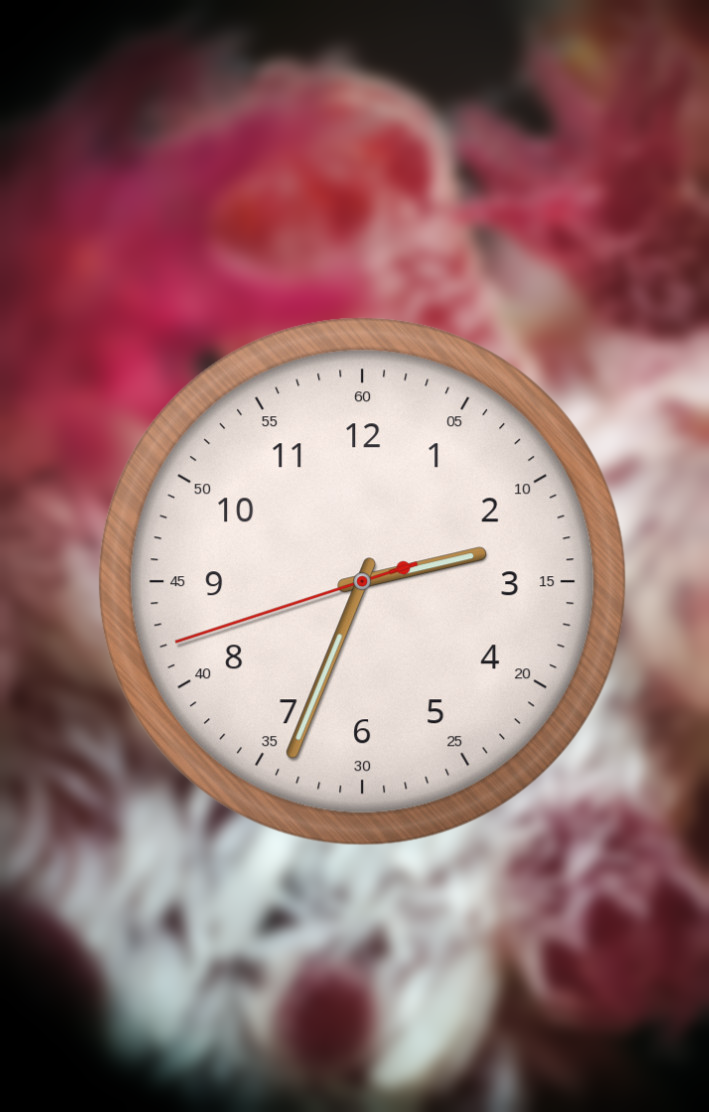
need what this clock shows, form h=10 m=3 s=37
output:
h=2 m=33 s=42
